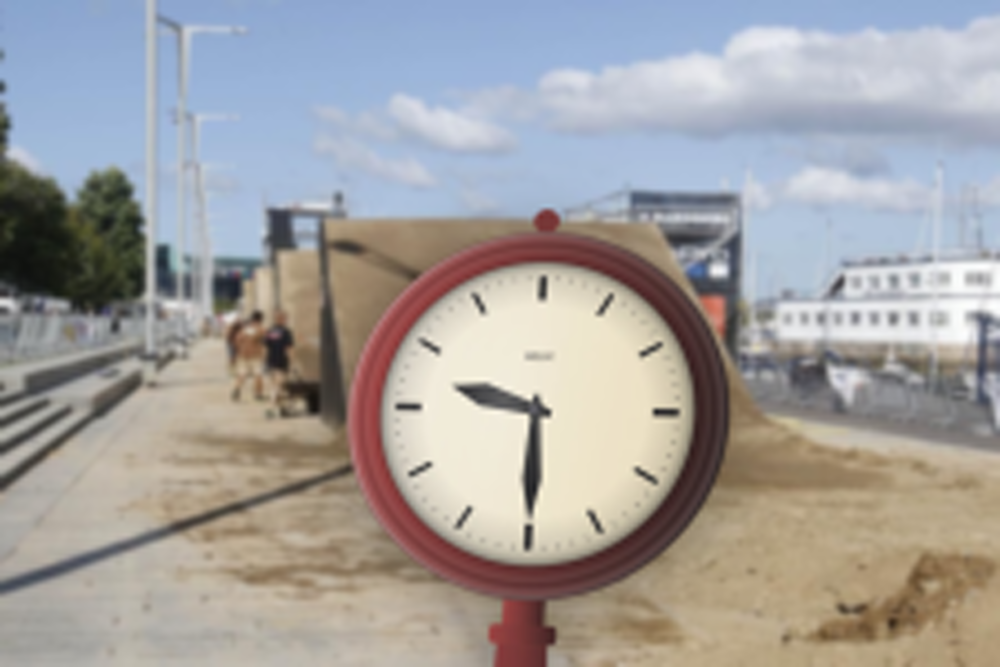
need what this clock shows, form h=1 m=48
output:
h=9 m=30
